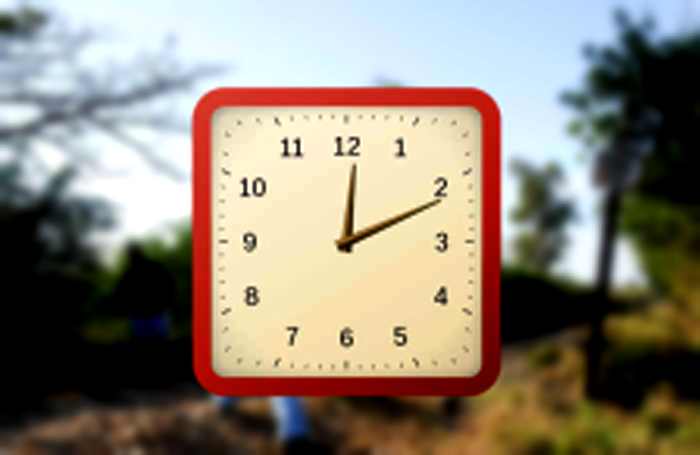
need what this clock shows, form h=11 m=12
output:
h=12 m=11
